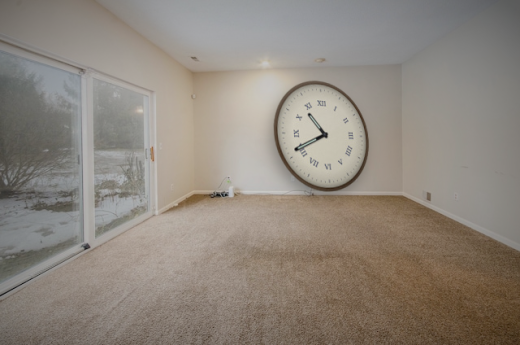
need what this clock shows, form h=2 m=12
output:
h=10 m=41
